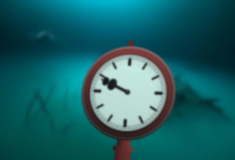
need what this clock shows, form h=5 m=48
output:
h=9 m=49
